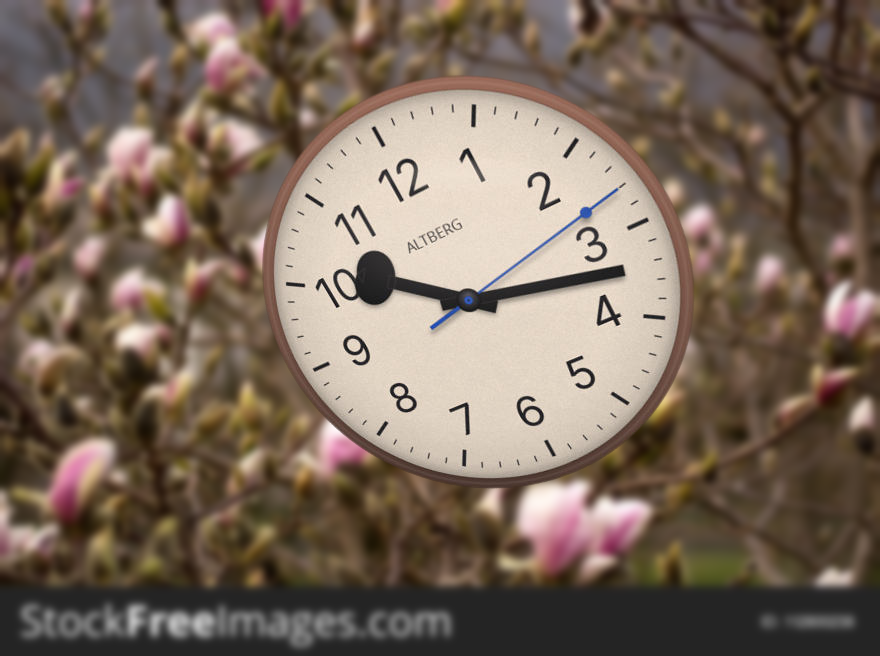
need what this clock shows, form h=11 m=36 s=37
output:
h=10 m=17 s=13
